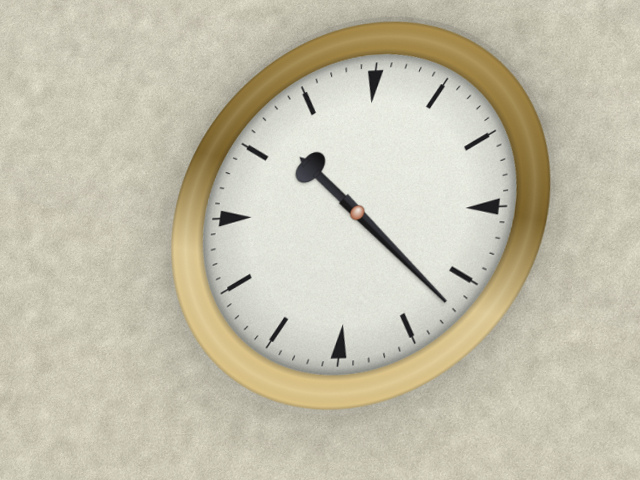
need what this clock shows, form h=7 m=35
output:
h=10 m=22
